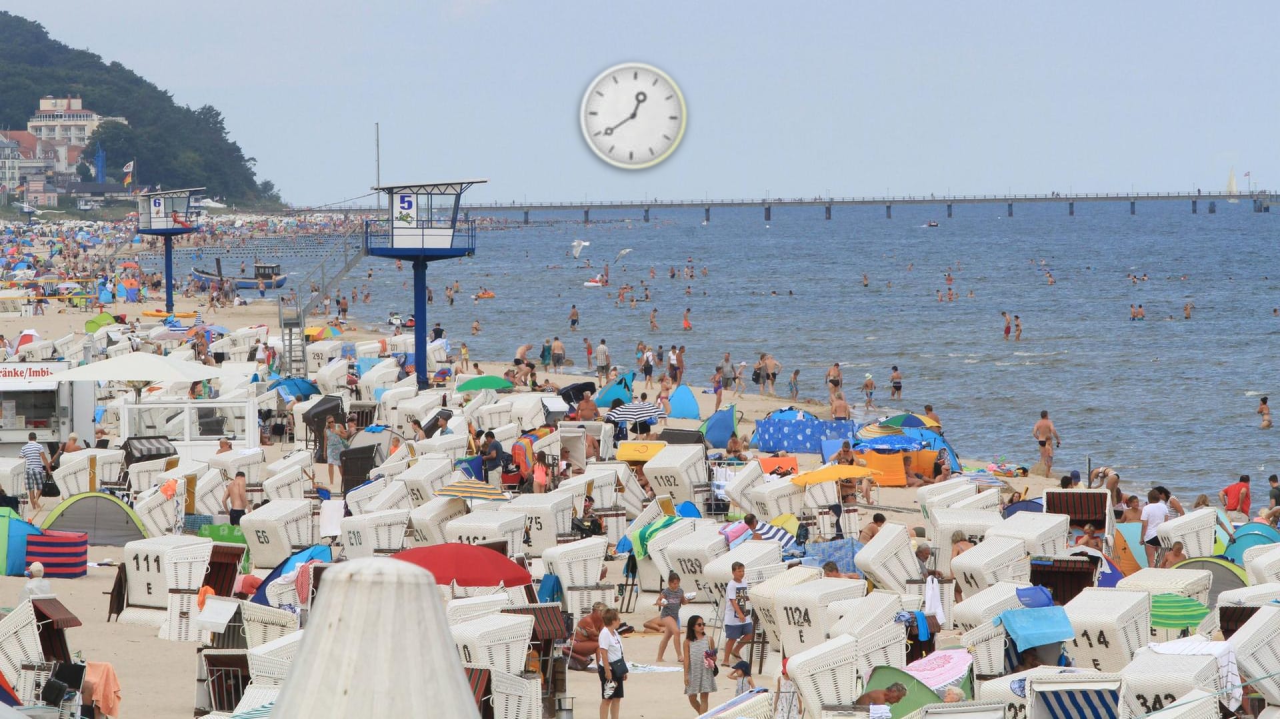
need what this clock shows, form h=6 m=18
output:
h=12 m=39
